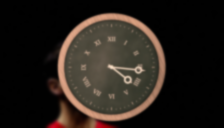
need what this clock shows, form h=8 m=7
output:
h=4 m=16
